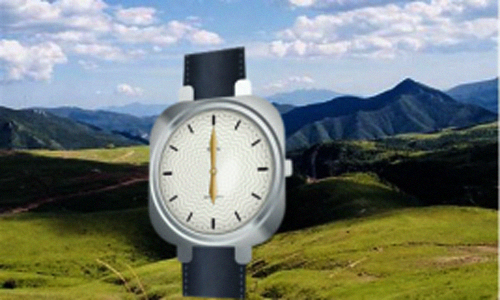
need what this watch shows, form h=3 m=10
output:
h=6 m=0
